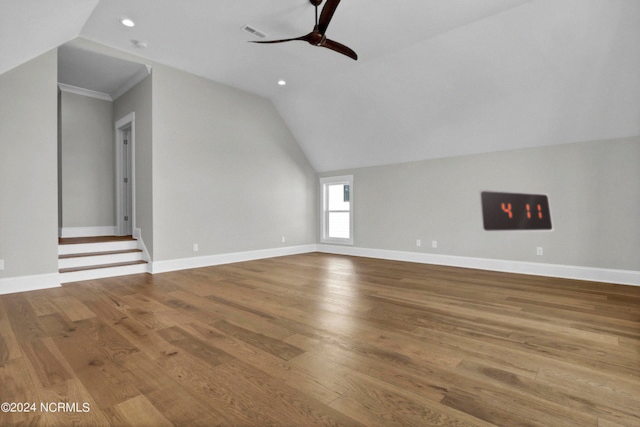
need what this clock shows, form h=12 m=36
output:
h=4 m=11
